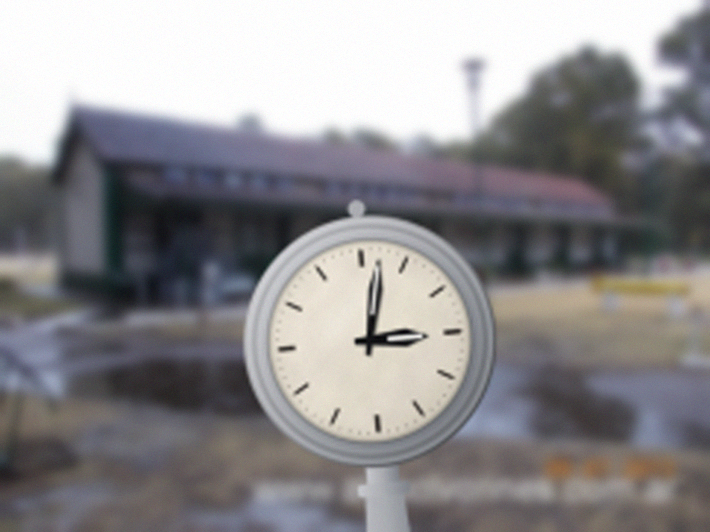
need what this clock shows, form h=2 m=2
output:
h=3 m=2
